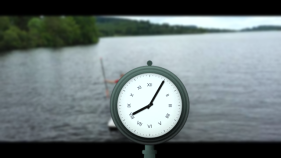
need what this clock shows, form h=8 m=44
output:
h=8 m=5
